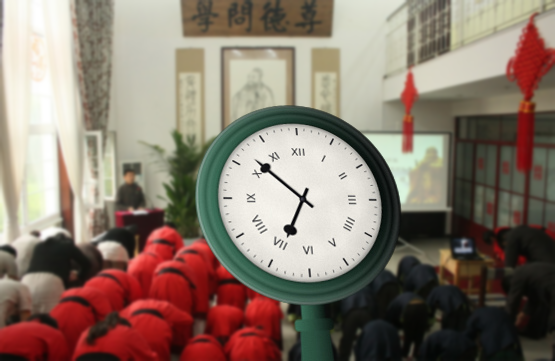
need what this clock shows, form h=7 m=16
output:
h=6 m=52
